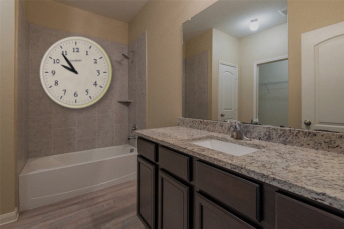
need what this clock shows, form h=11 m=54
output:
h=9 m=54
